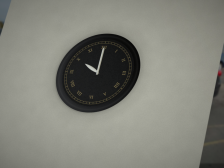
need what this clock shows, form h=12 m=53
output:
h=10 m=0
